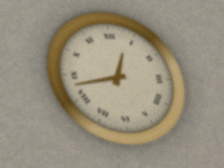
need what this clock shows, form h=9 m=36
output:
h=12 m=43
